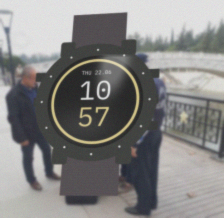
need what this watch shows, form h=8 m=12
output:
h=10 m=57
